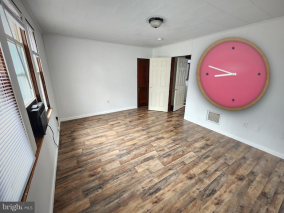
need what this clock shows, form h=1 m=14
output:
h=8 m=48
